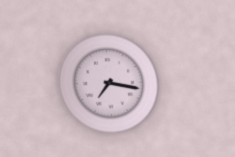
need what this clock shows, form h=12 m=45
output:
h=7 m=17
